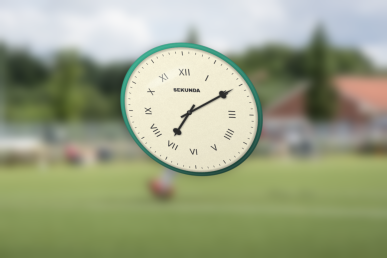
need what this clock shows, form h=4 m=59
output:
h=7 m=10
